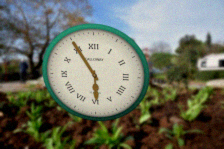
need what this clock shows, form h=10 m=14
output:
h=5 m=55
